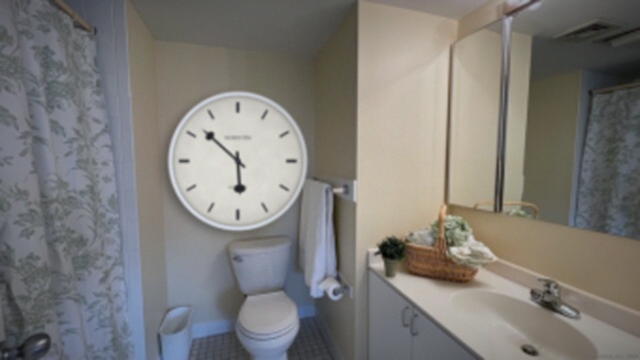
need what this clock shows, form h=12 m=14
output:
h=5 m=52
